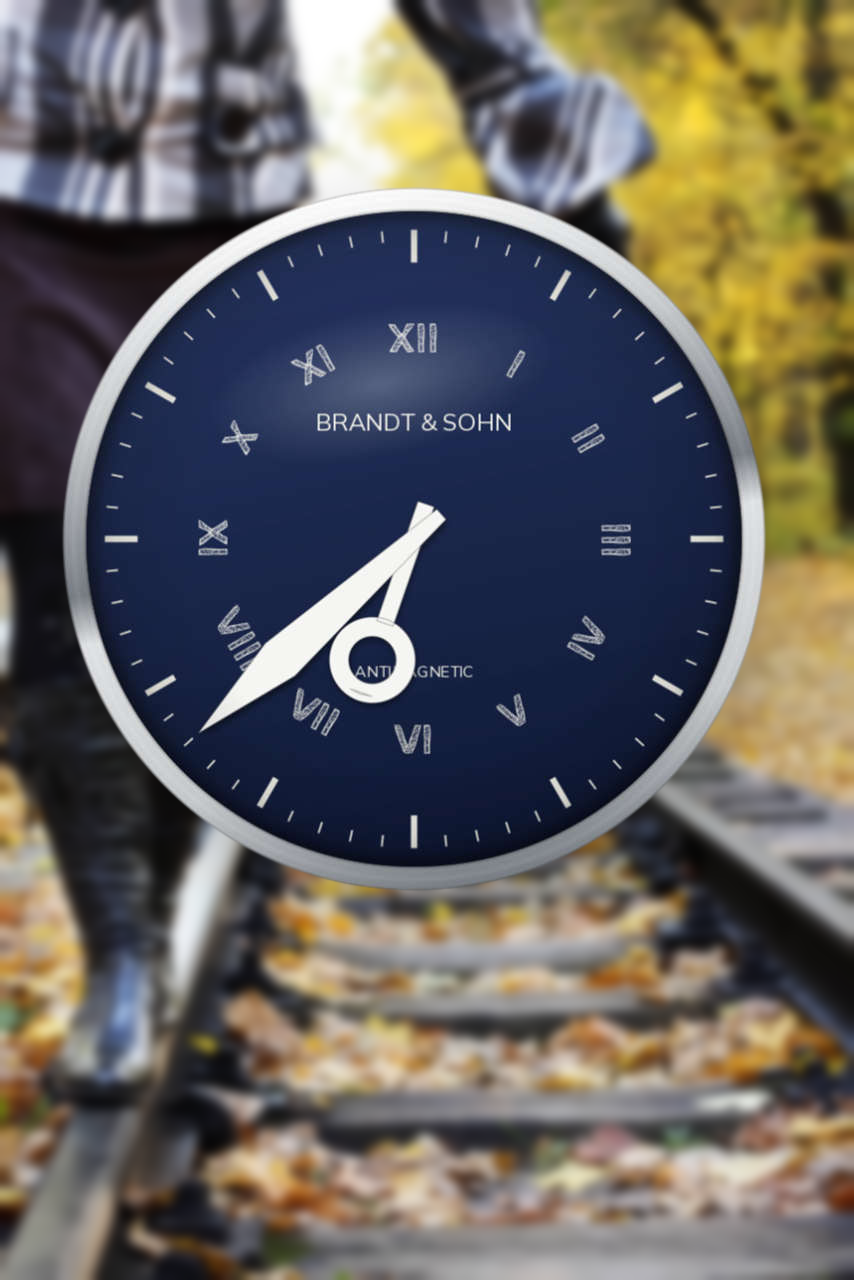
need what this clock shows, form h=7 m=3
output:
h=6 m=38
